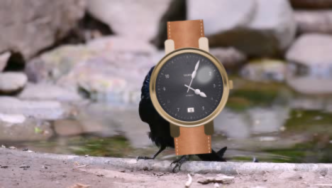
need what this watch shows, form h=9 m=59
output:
h=4 m=4
